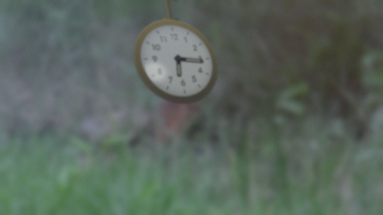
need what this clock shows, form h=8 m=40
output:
h=6 m=16
